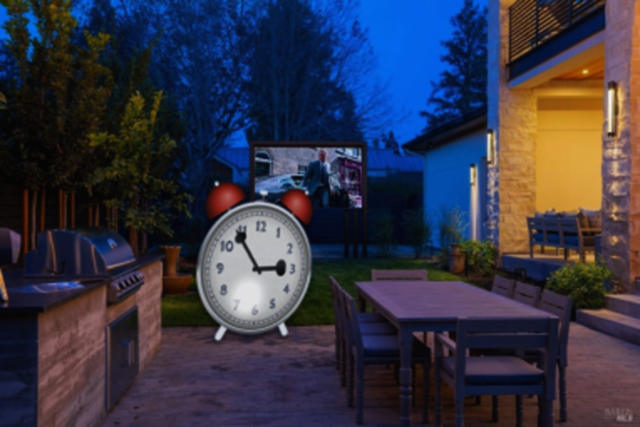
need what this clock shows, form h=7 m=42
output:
h=2 m=54
